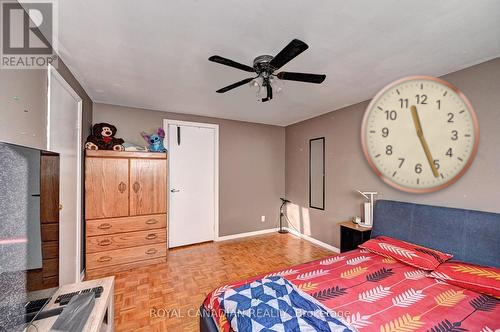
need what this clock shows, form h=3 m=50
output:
h=11 m=26
